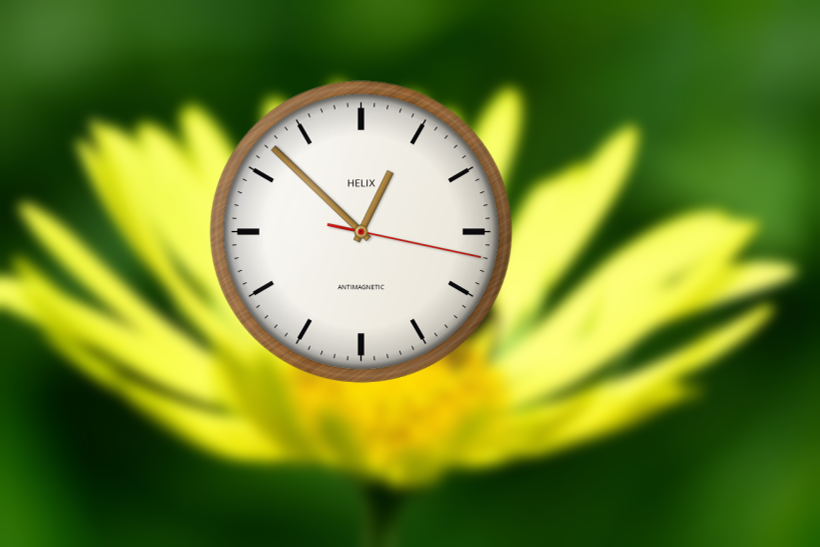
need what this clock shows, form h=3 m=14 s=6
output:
h=12 m=52 s=17
